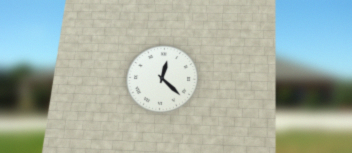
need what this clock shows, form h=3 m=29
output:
h=12 m=22
